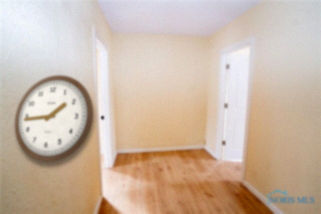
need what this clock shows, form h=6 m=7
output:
h=1 m=44
